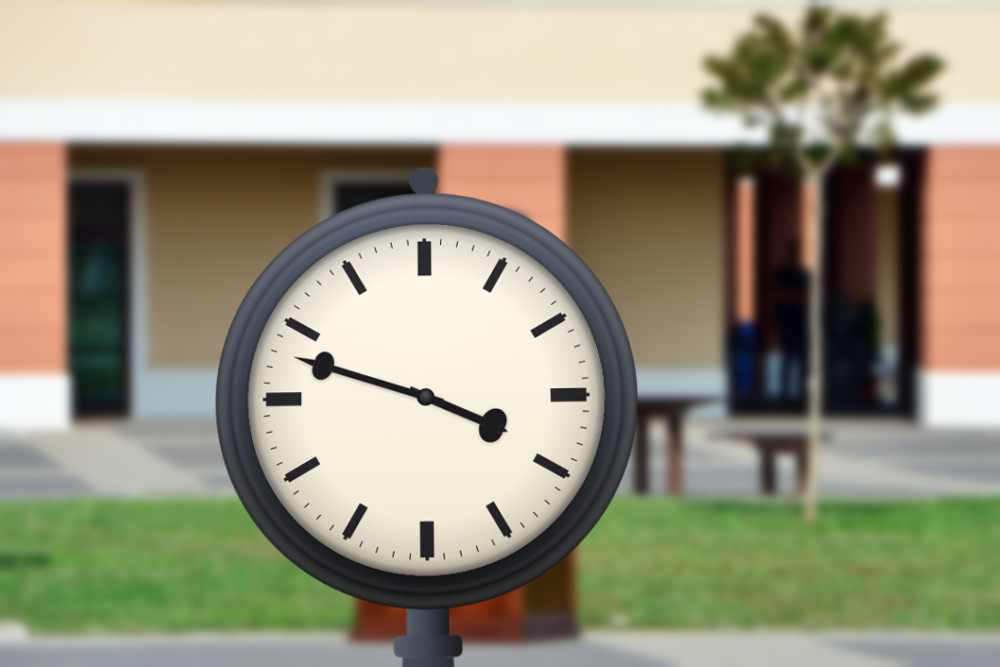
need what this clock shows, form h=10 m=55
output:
h=3 m=48
